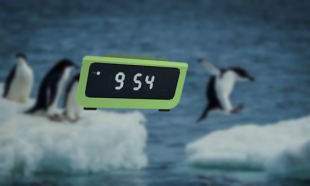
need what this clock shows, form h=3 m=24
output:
h=9 m=54
